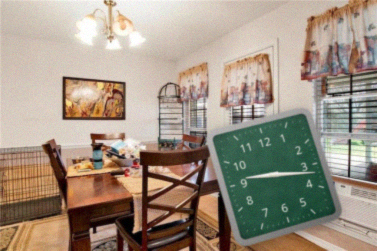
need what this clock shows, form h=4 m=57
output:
h=9 m=17
